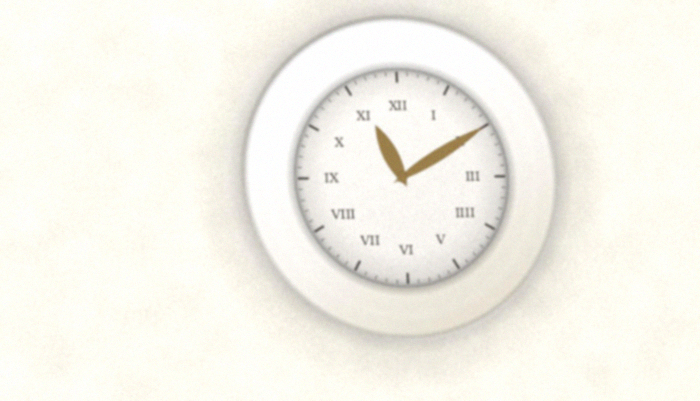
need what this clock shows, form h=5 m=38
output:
h=11 m=10
